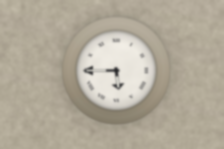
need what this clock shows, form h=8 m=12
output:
h=5 m=45
